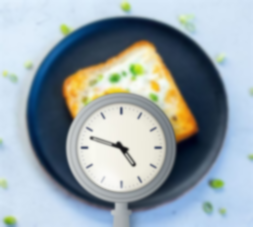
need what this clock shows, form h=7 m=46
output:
h=4 m=48
